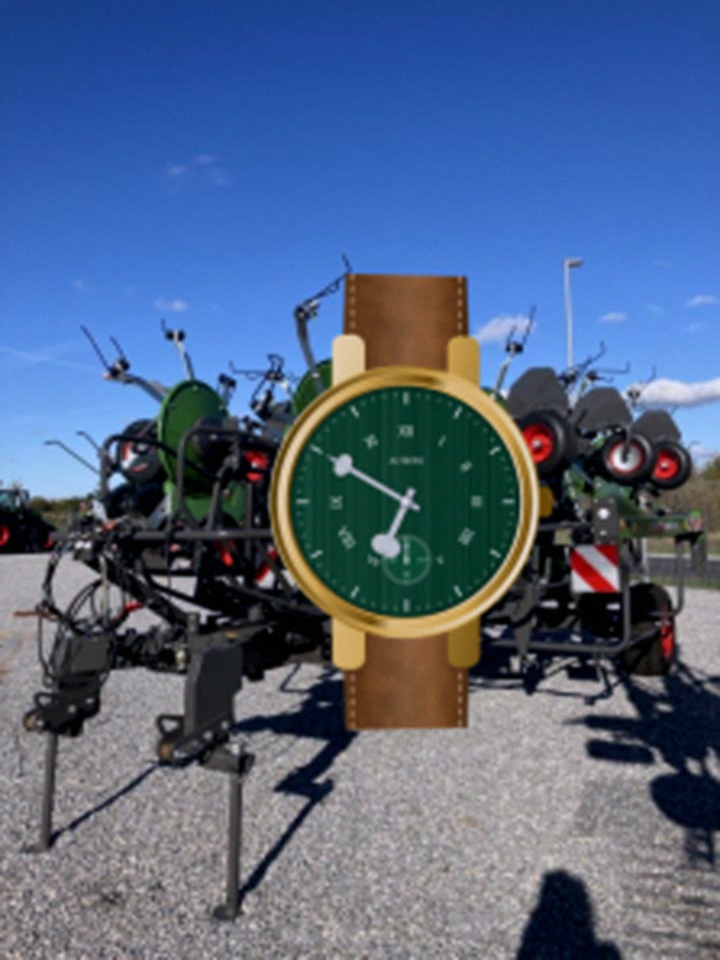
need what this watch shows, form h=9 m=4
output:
h=6 m=50
